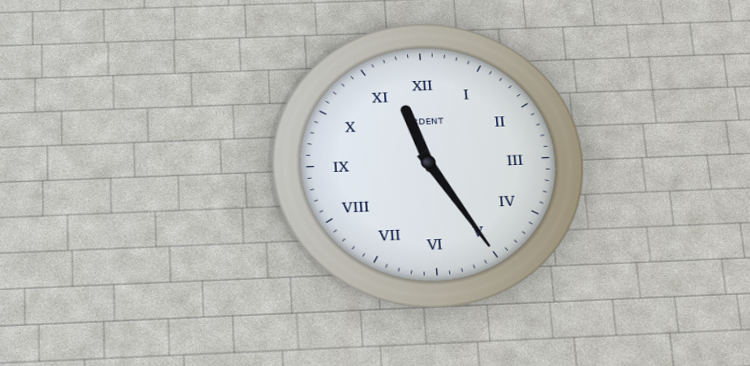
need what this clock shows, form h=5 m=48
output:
h=11 m=25
